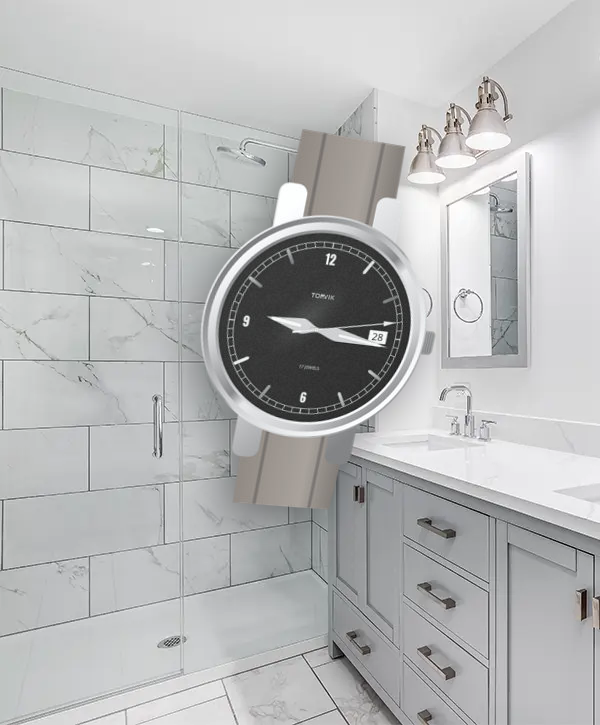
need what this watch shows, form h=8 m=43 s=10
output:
h=9 m=16 s=13
